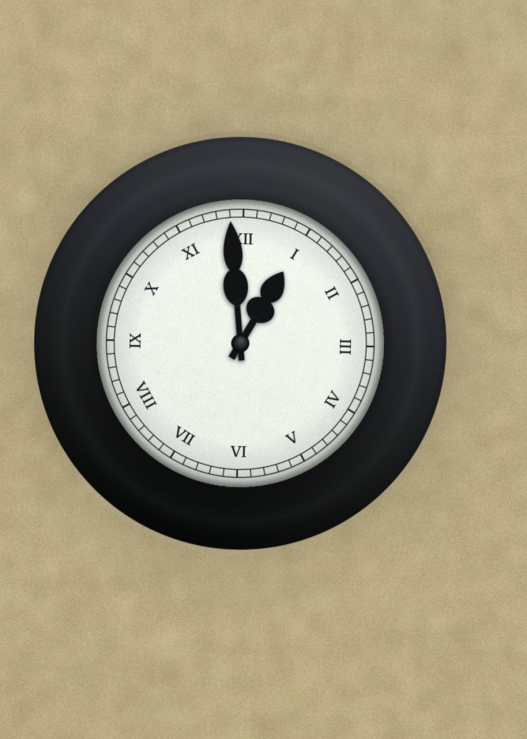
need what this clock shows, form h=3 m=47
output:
h=12 m=59
